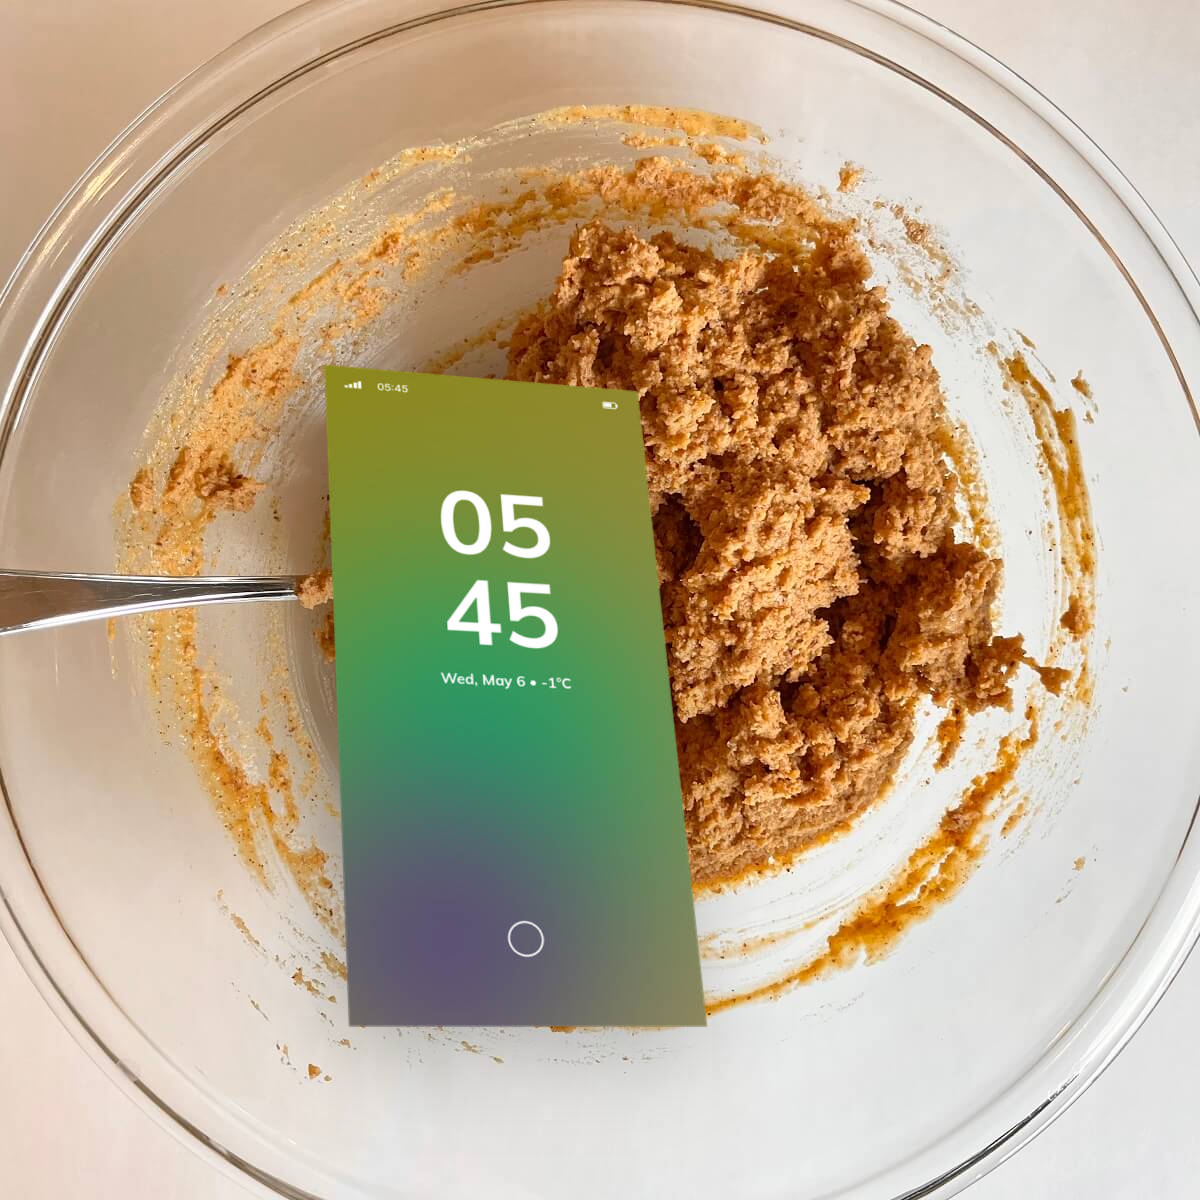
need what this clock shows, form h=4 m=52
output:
h=5 m=45
